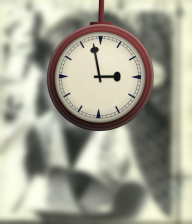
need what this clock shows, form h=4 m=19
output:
h=2 m=58
